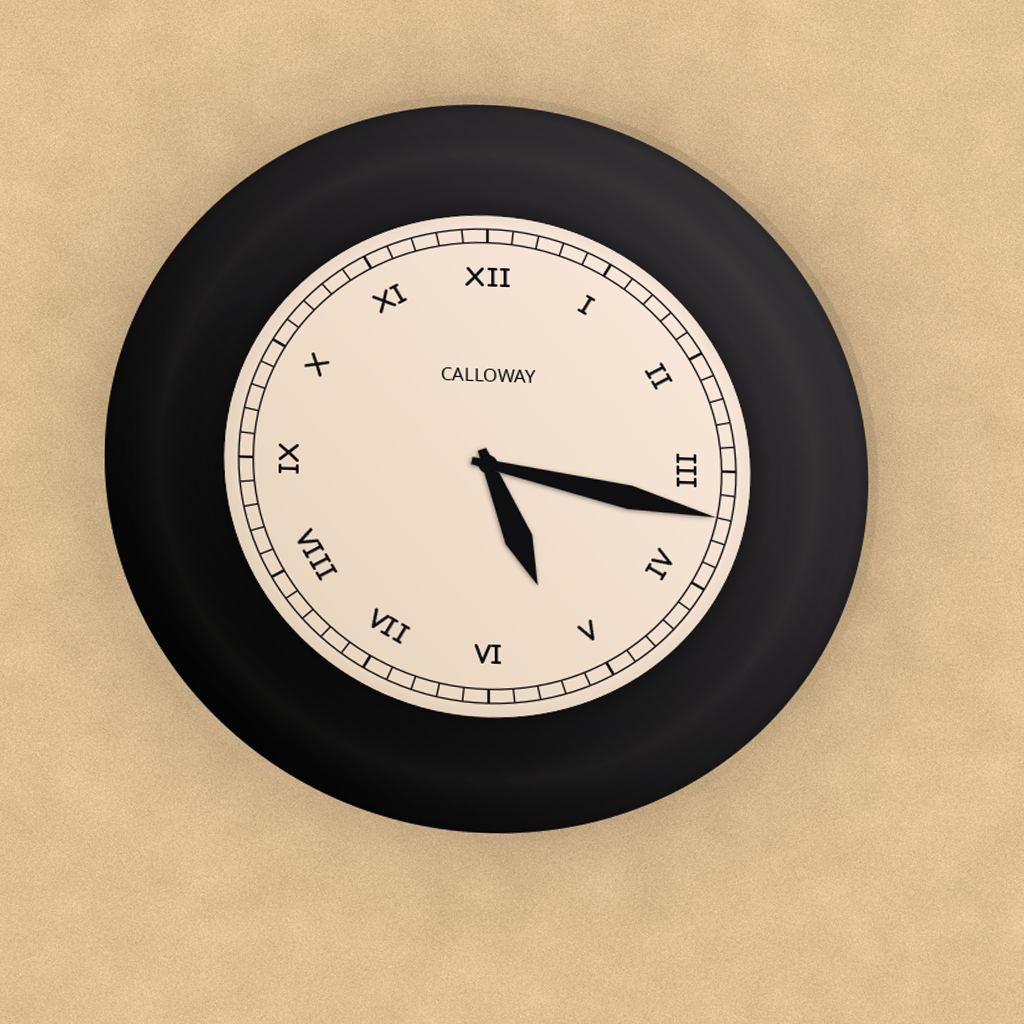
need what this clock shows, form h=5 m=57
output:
h=5 m=17
